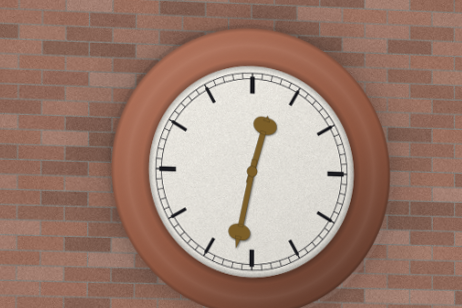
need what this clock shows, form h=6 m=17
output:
h=12 m=32
